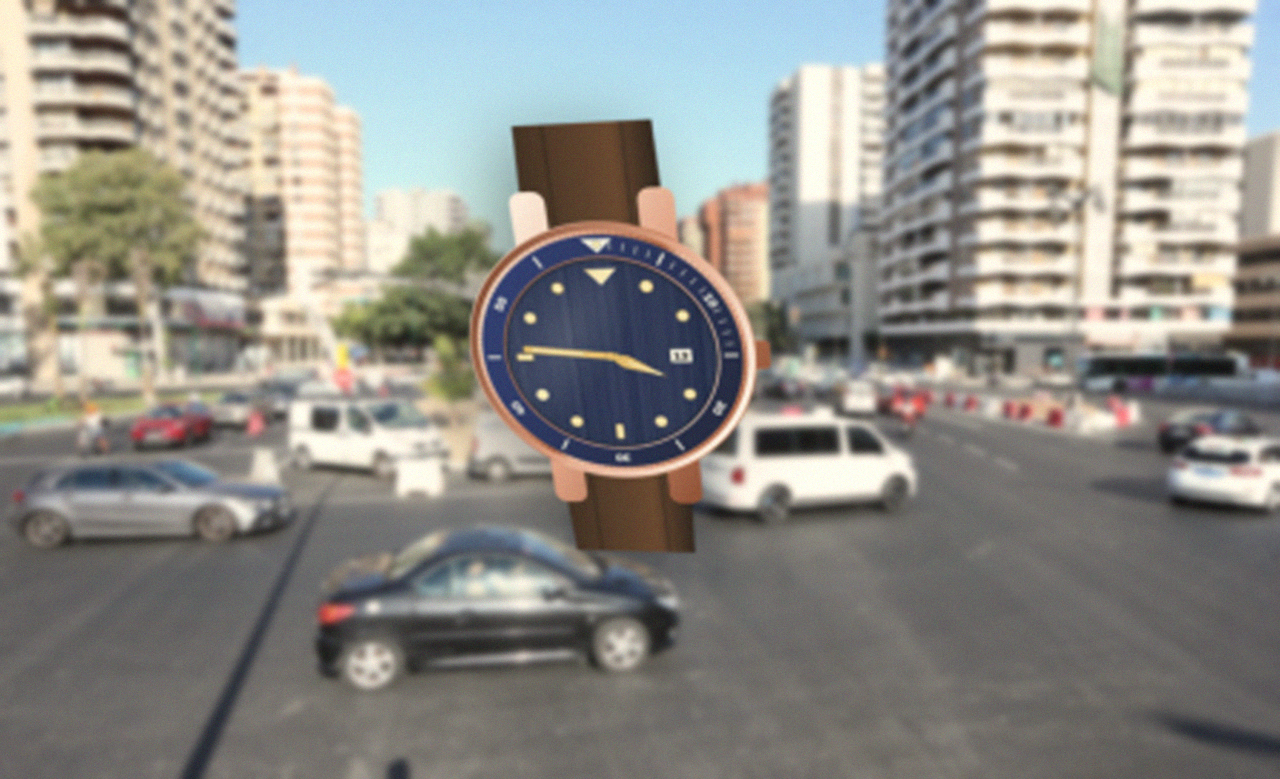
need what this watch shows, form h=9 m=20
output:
h=3 m=46
